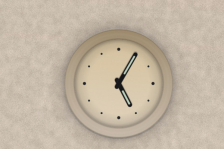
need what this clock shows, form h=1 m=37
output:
h=5 m=5
